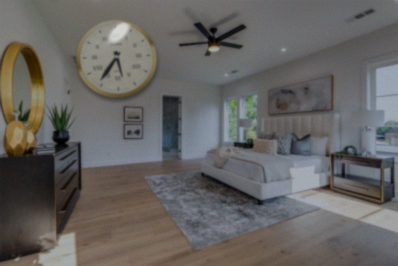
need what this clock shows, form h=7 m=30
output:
h=5 m=36
